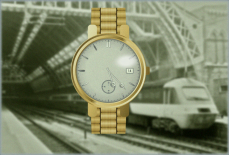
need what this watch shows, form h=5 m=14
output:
h=5 m=23
